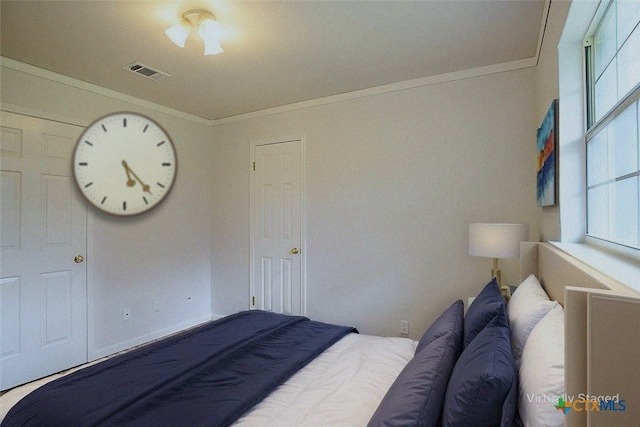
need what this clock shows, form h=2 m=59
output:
h=5 m=23
